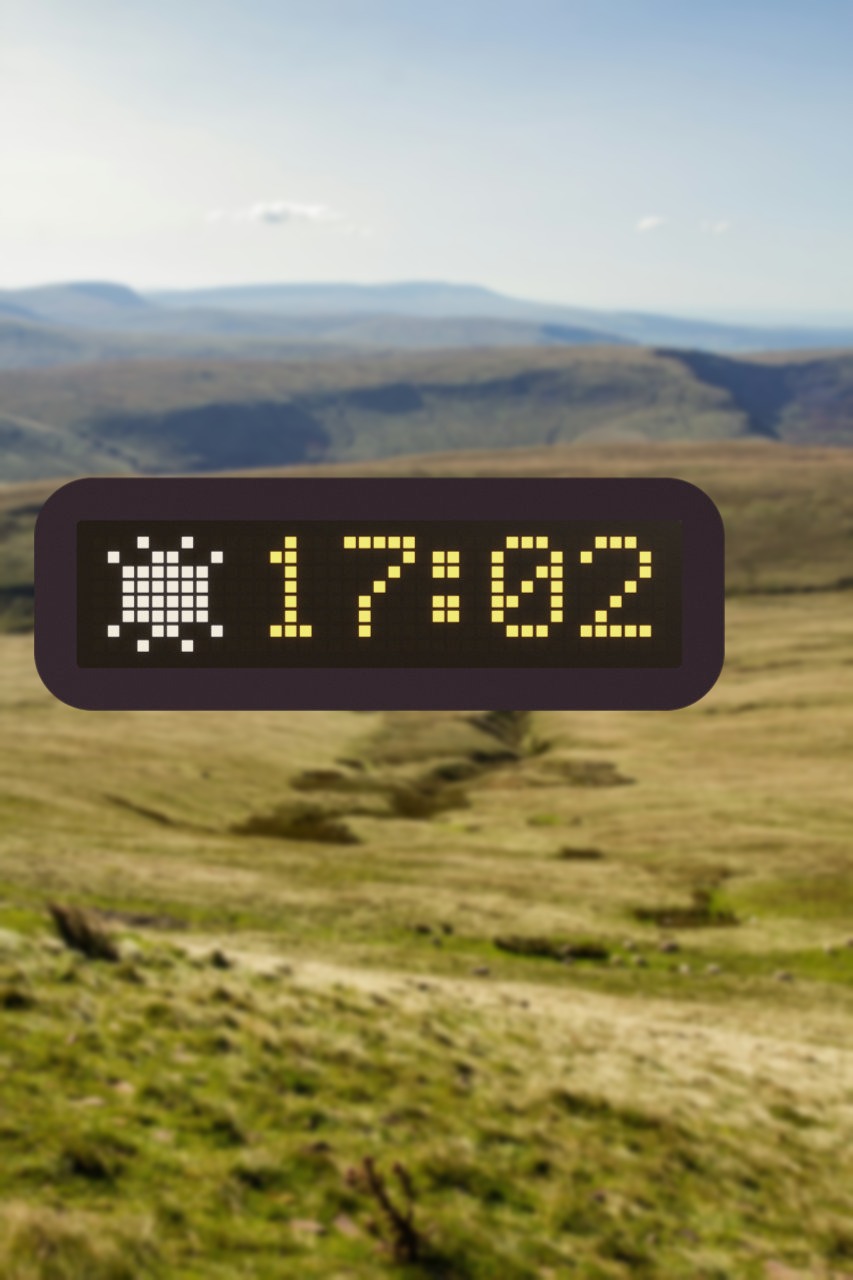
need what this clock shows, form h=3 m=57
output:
h=17 m=2
